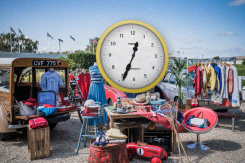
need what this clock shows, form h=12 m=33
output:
h=12 m=34
